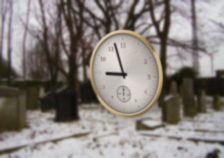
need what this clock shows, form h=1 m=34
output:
h=8 m=57
